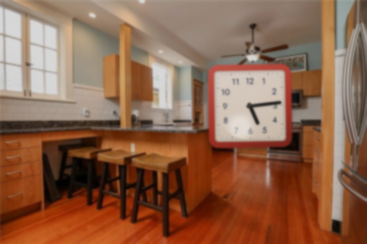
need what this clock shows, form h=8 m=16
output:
h=5 m=14
